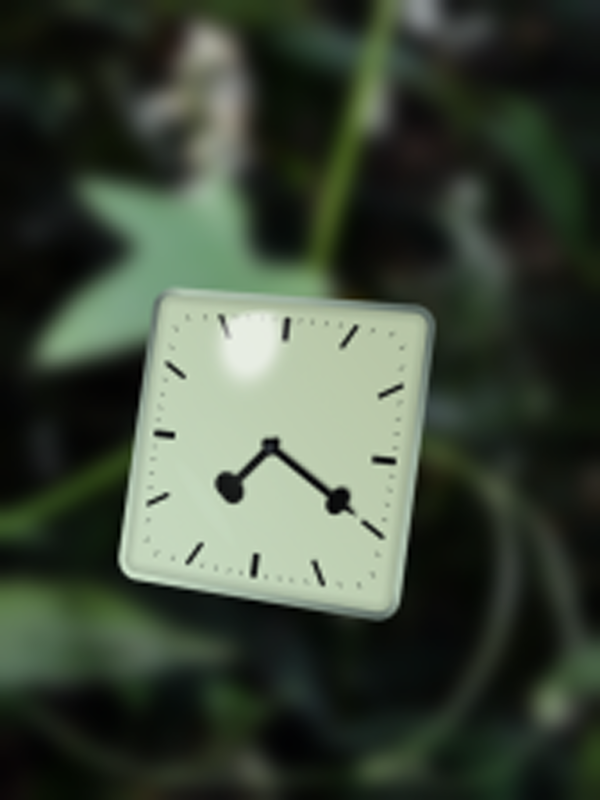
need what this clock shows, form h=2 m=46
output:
h=7 m=20
